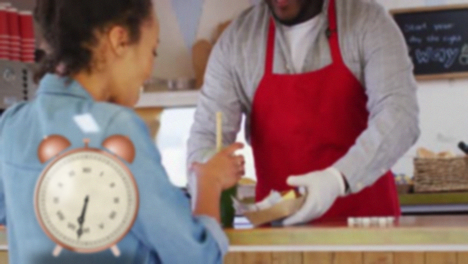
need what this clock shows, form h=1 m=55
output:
h=6 m=32
